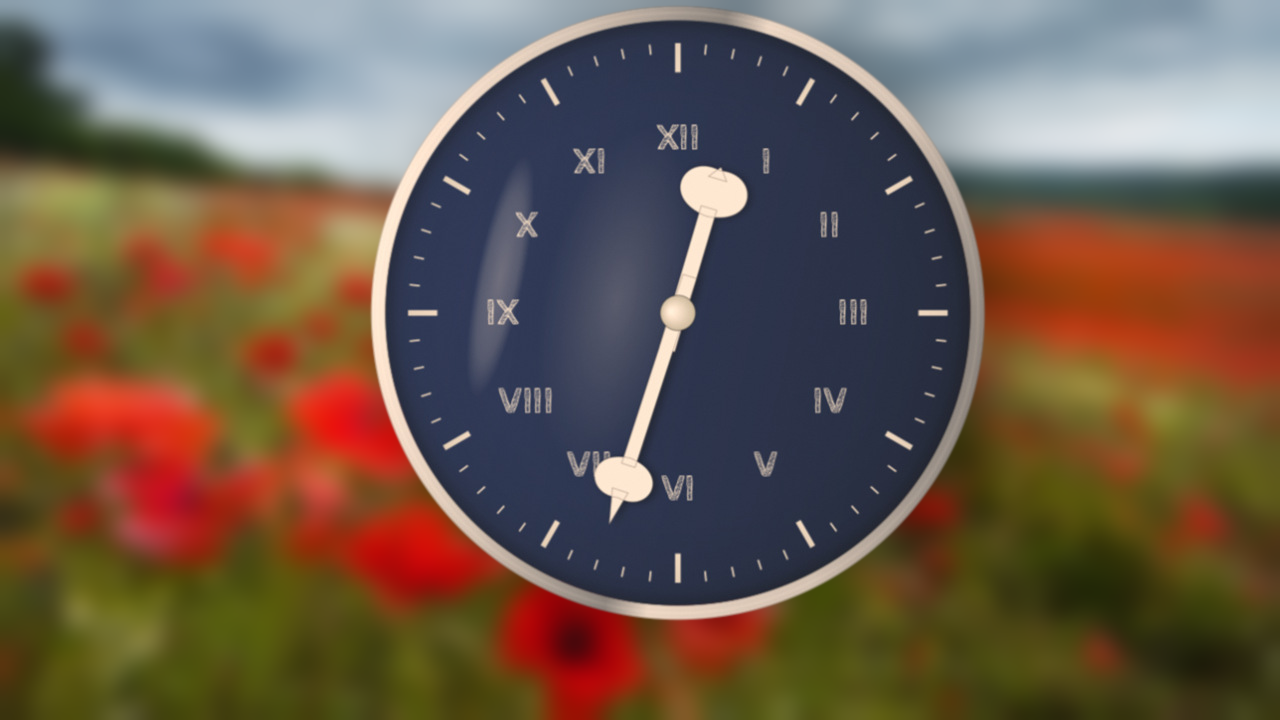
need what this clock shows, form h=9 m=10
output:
h=12 m=33
